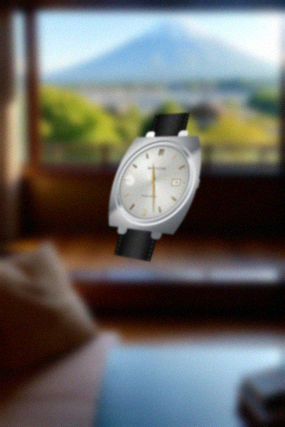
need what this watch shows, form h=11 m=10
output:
h=11 m=27
